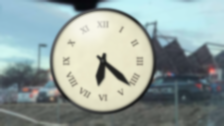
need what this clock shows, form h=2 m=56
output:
h=6 m=22
